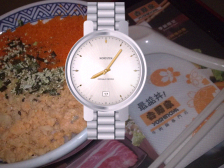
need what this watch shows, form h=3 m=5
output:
h=8 m=6
